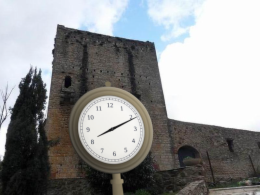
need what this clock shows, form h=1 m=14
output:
h=8 m=11
